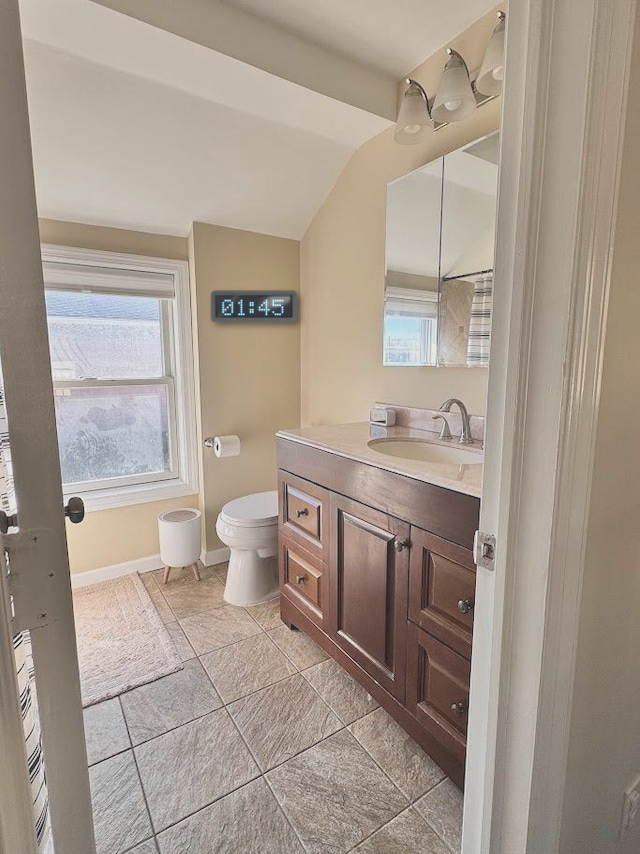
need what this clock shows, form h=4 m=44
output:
h=1 m=45
